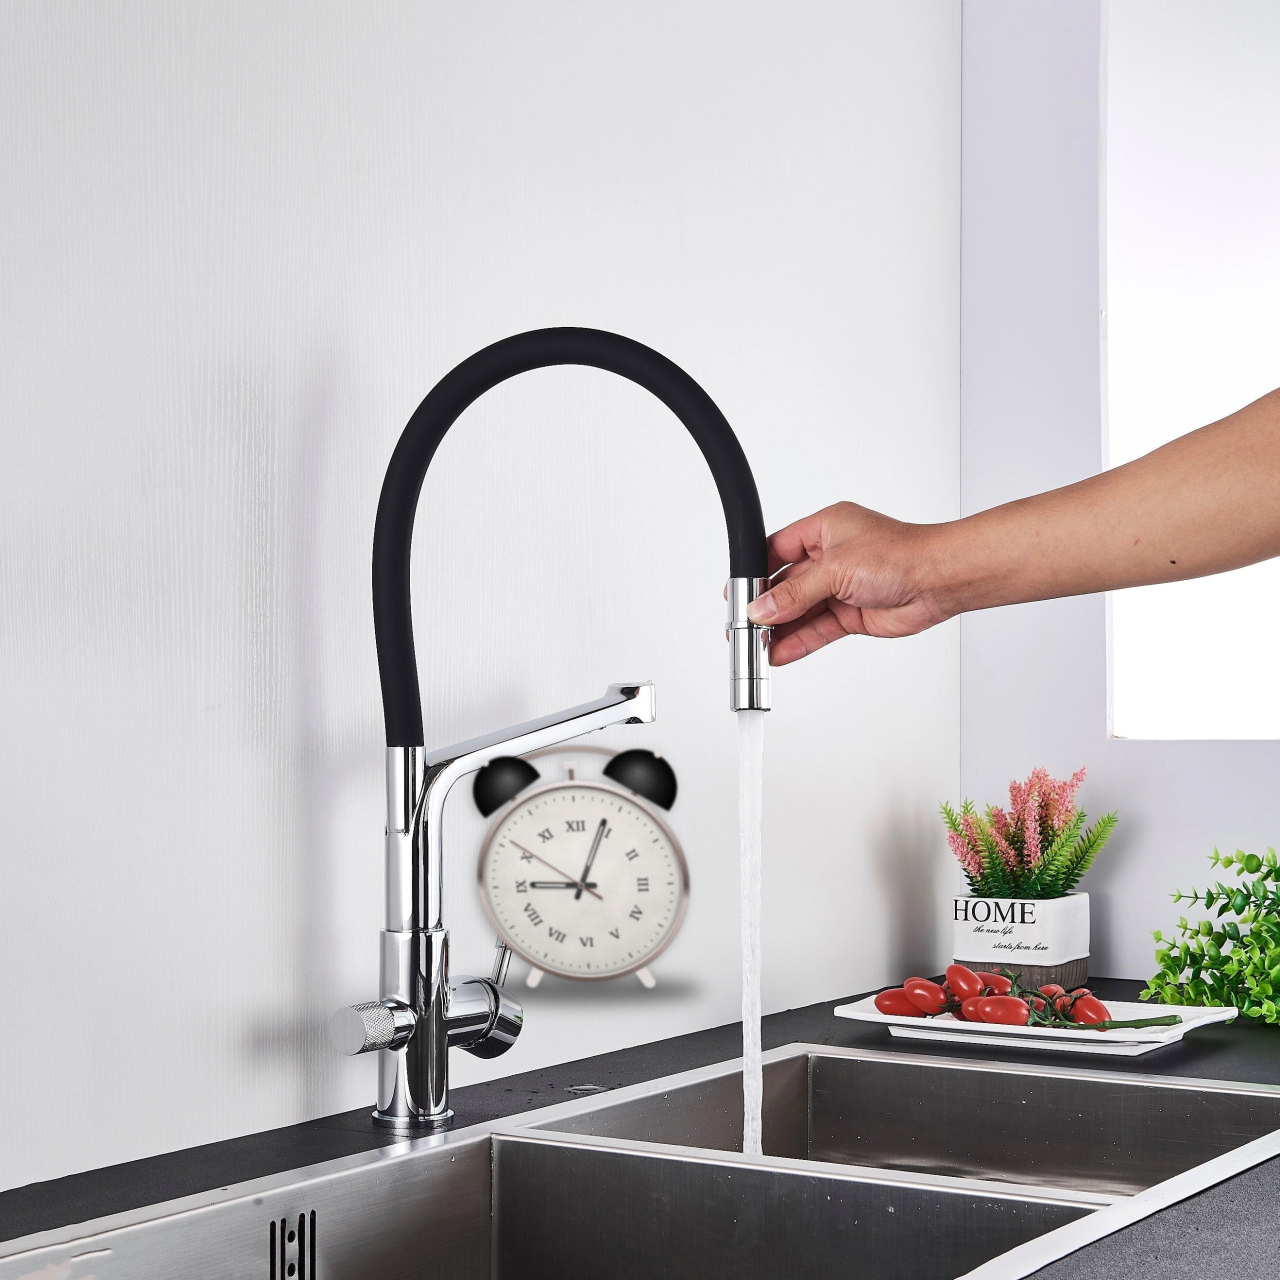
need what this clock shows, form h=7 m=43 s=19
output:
h=9 m=3 s=51
